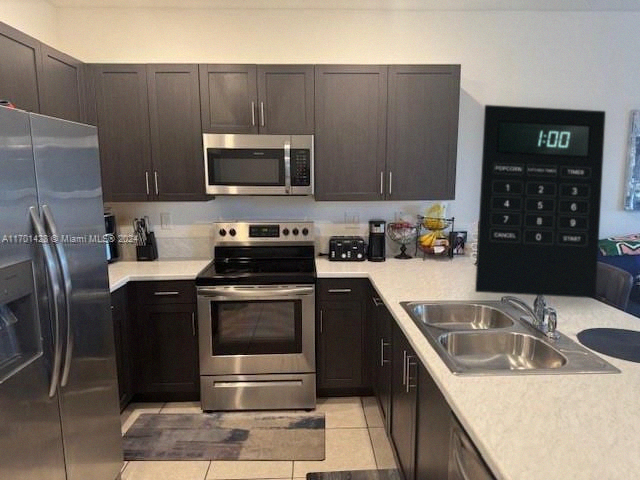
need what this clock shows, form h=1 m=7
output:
h=1 m=0
